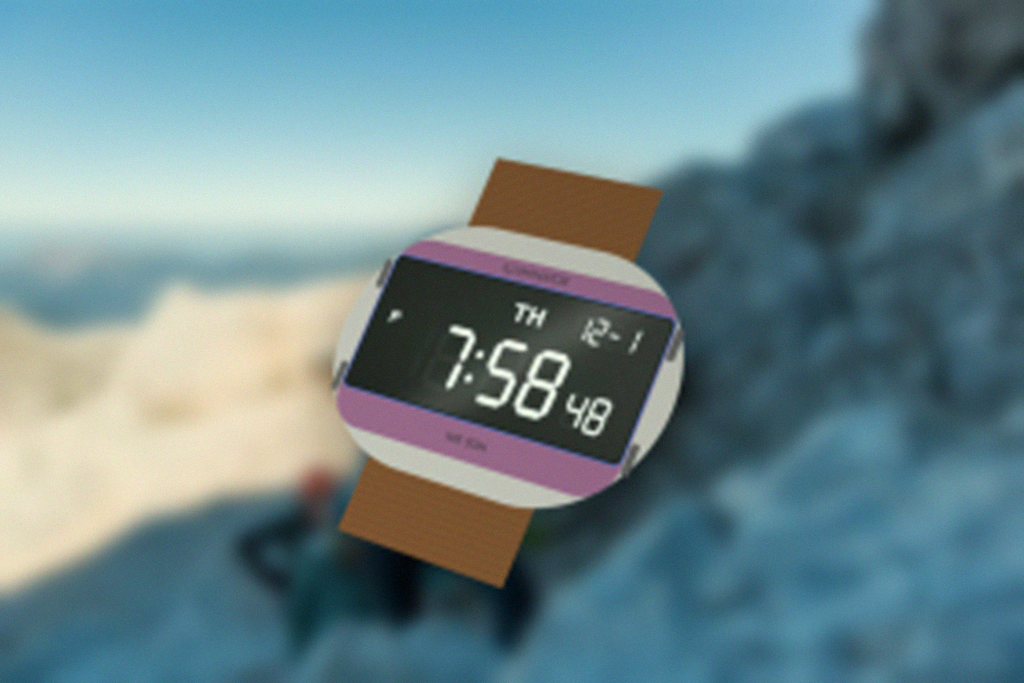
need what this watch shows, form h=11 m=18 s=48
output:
h=7 m=58 s=48
